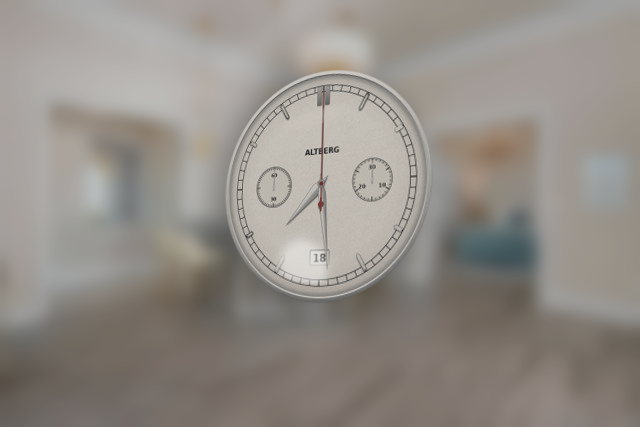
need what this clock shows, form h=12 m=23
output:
h=7 m=29
